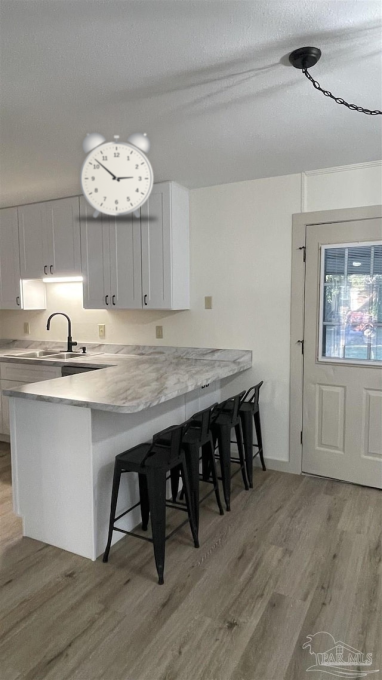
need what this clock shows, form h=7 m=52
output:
h=2 m=52
